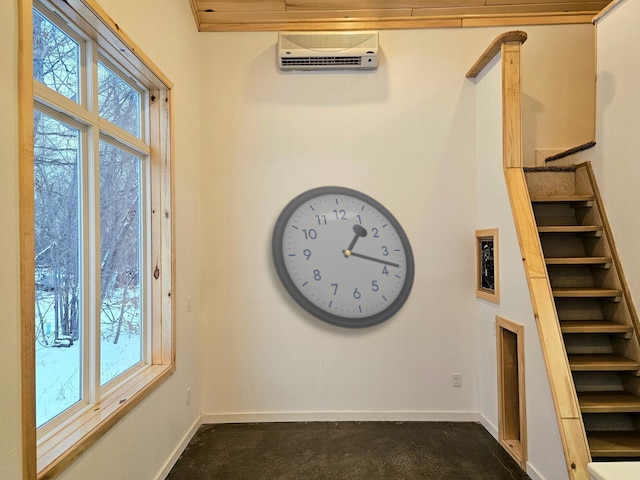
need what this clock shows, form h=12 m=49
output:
h=1 m=18
